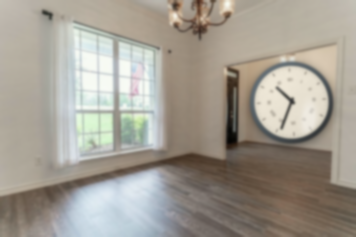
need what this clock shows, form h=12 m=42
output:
h=10 m=34
